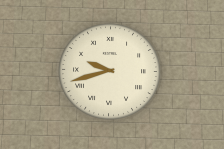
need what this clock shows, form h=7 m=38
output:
h=9 m=42
